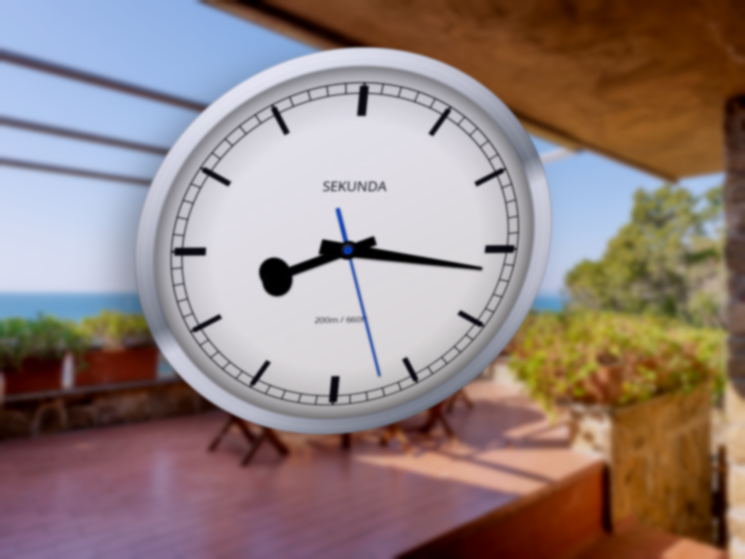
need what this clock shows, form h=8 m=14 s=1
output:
h=8 m=16 s=27
